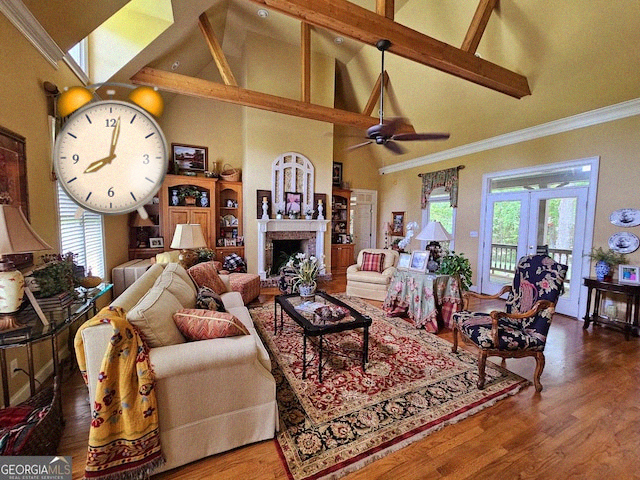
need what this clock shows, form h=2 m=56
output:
h=8 m=2
